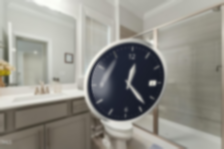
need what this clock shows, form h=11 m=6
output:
h=12 m=23
